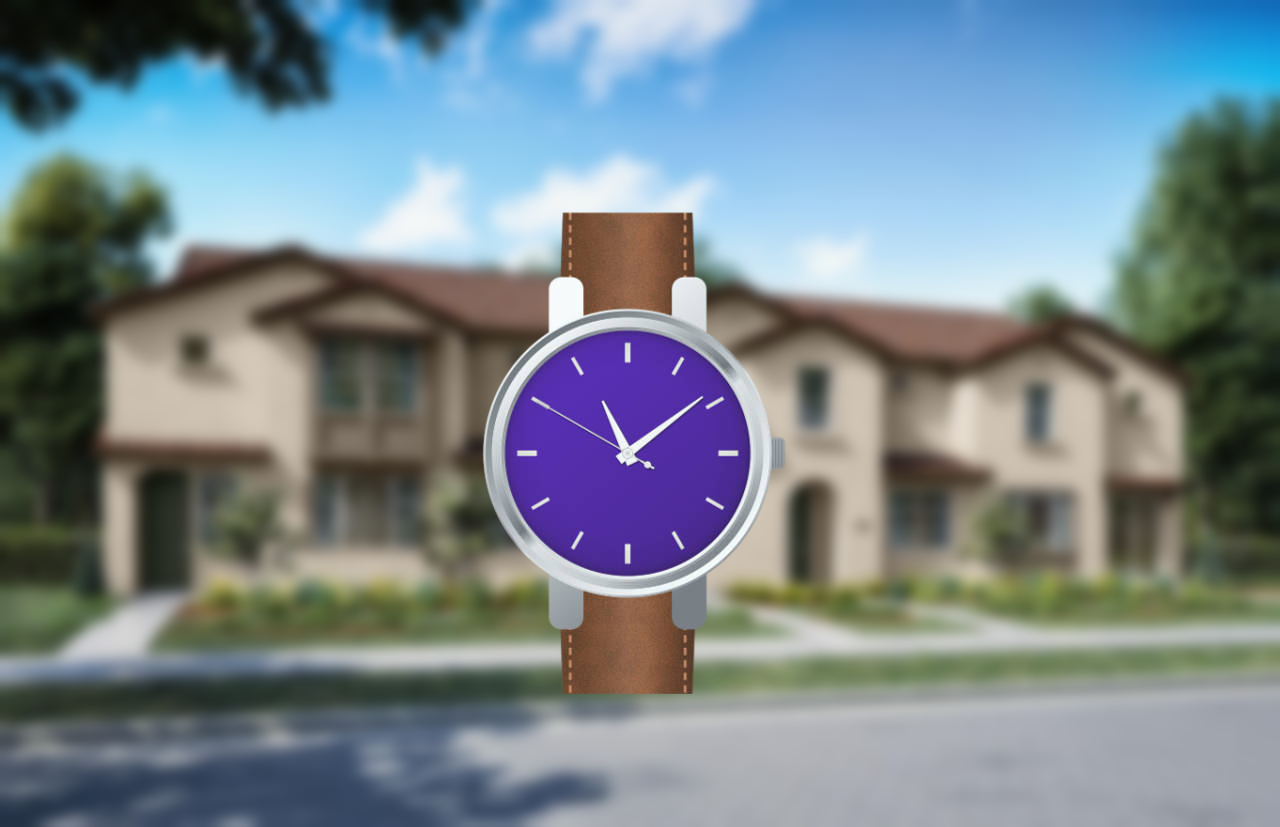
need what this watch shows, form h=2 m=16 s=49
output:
h=11 m=8 s=50
